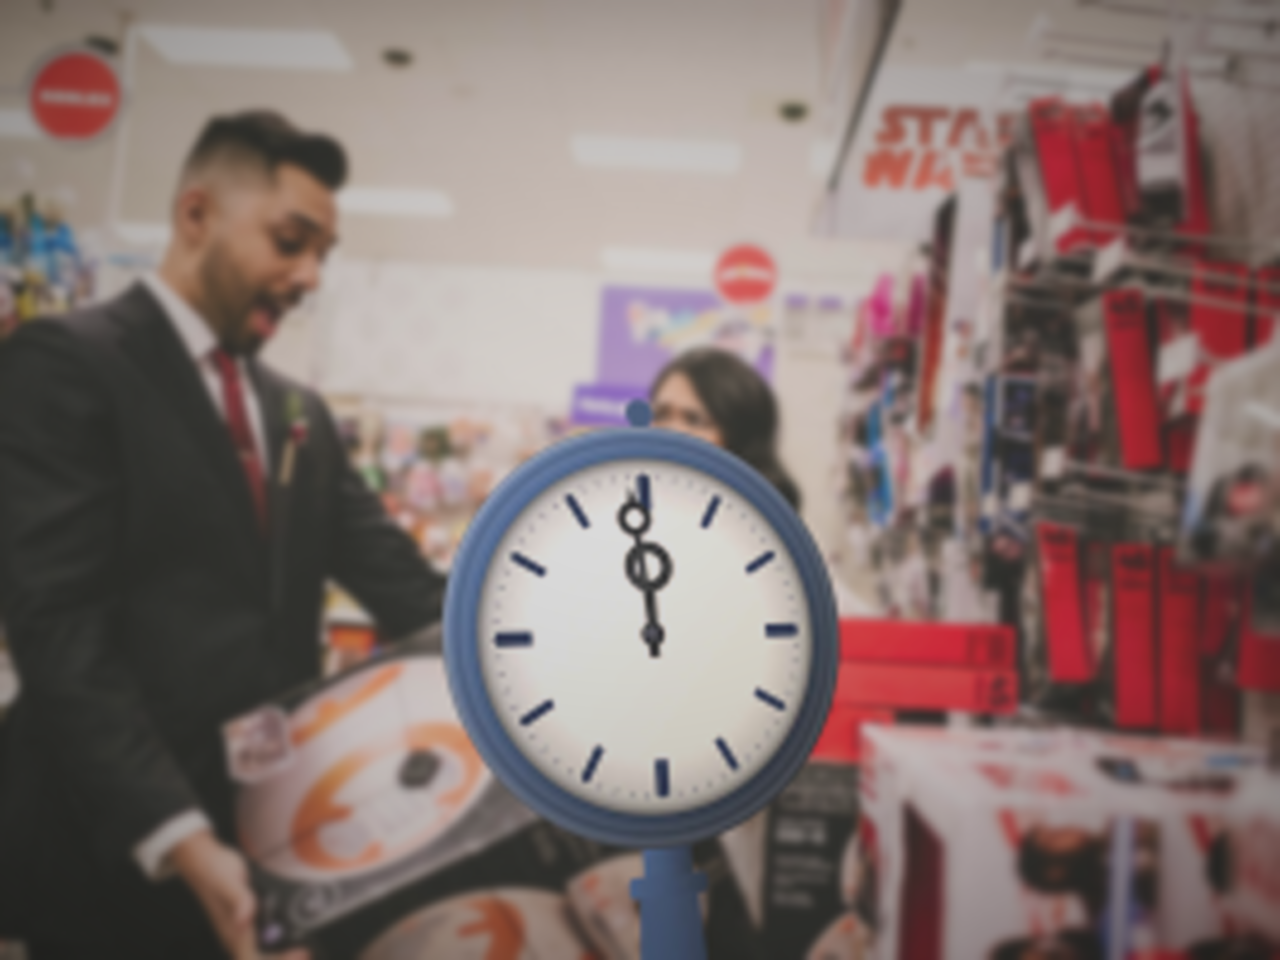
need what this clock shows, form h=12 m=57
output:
h=11 m=59
